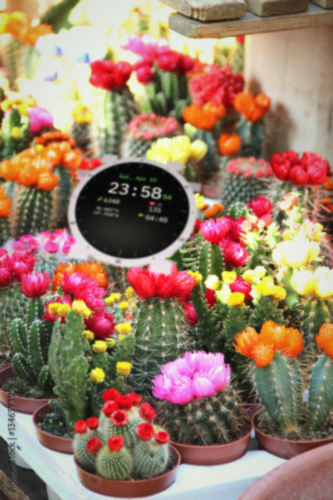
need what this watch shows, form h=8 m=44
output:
h=23 m=58
